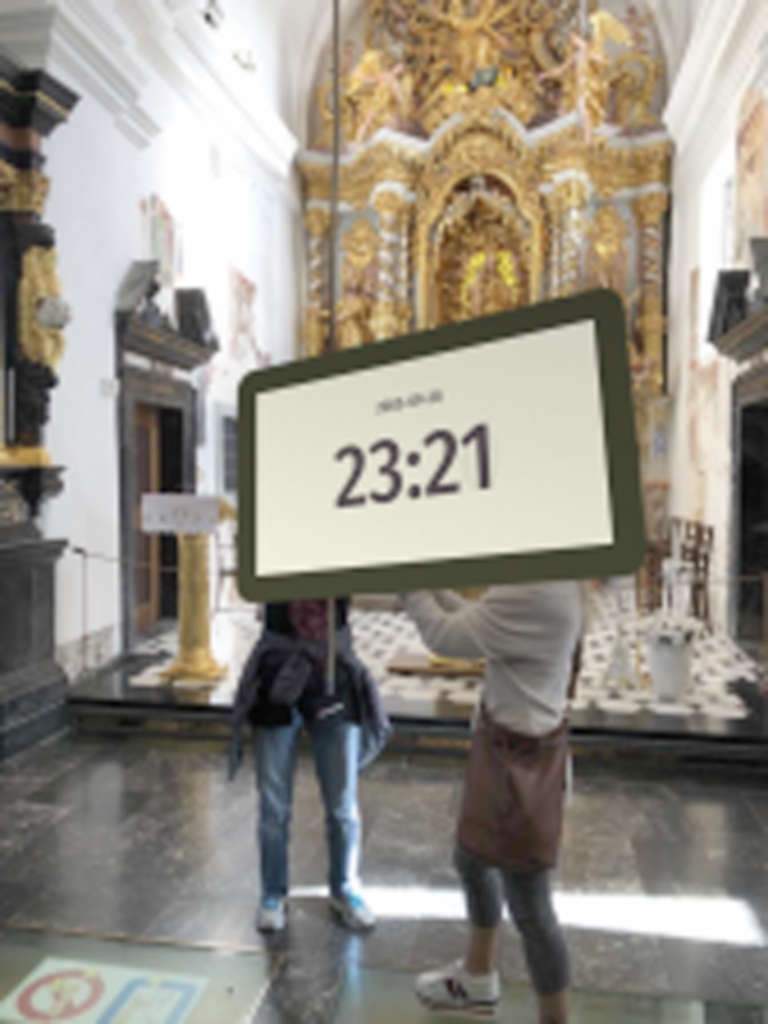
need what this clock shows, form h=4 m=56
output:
h=23 m=21
